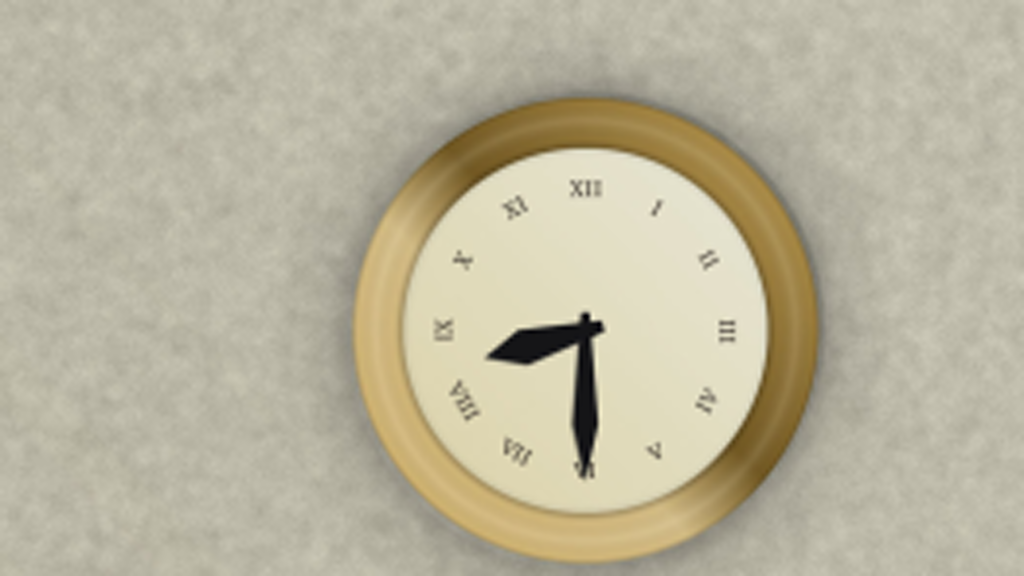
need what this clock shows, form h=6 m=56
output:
h=8 m=30
